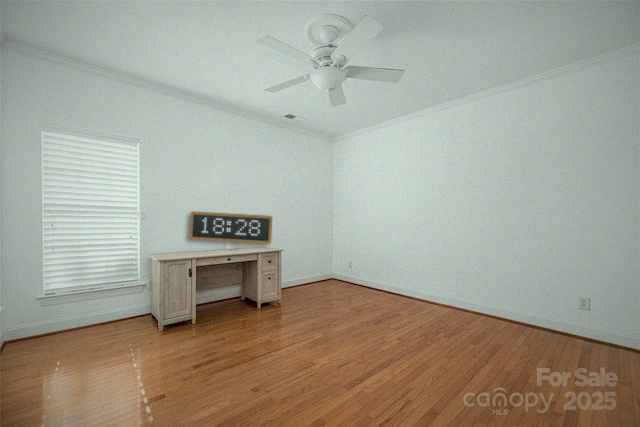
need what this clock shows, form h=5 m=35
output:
h=18 m=28
